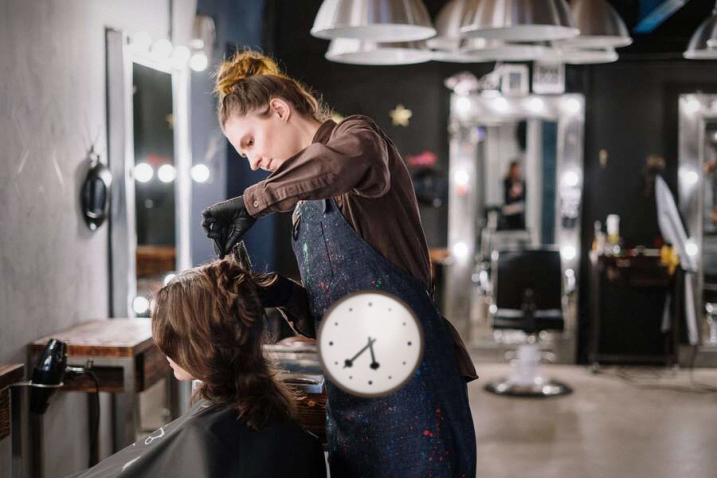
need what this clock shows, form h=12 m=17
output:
h=5 m=38
